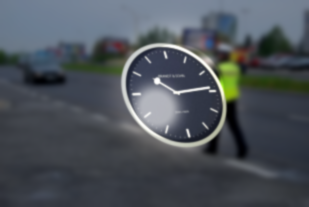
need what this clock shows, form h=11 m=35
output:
h=10 m=14
